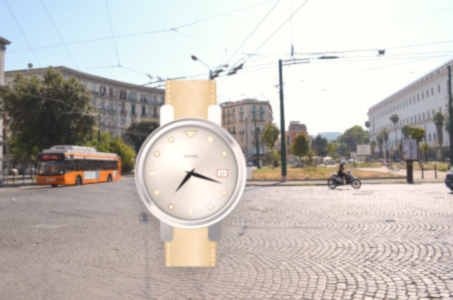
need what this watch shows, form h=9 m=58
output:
h=7 m=18
